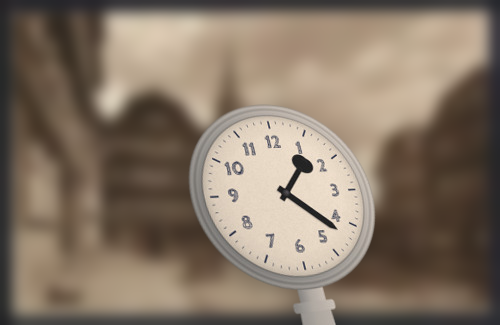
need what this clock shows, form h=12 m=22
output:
h=1 m=22
